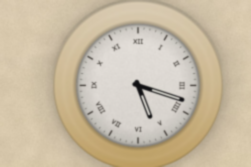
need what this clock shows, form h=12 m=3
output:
h=5 m=18
